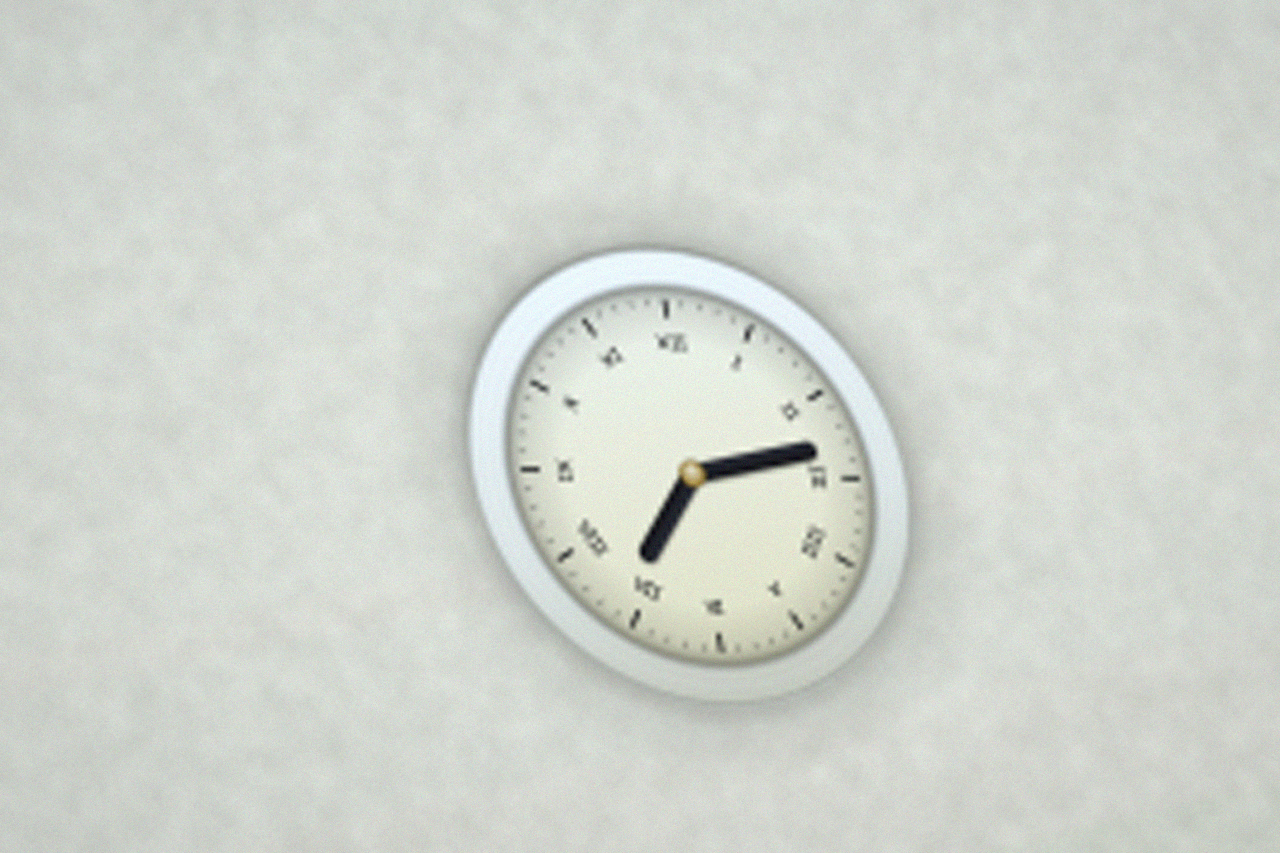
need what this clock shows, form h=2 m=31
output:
h=7 m=13
